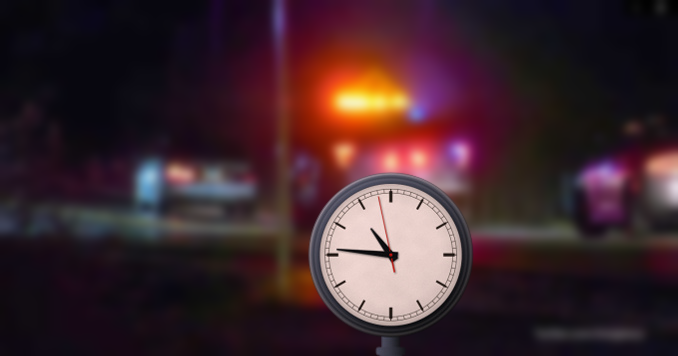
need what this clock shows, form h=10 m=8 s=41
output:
h=10 m=45 s=58
